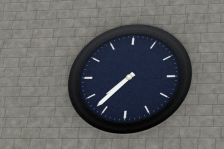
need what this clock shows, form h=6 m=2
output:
h=7 m=37
